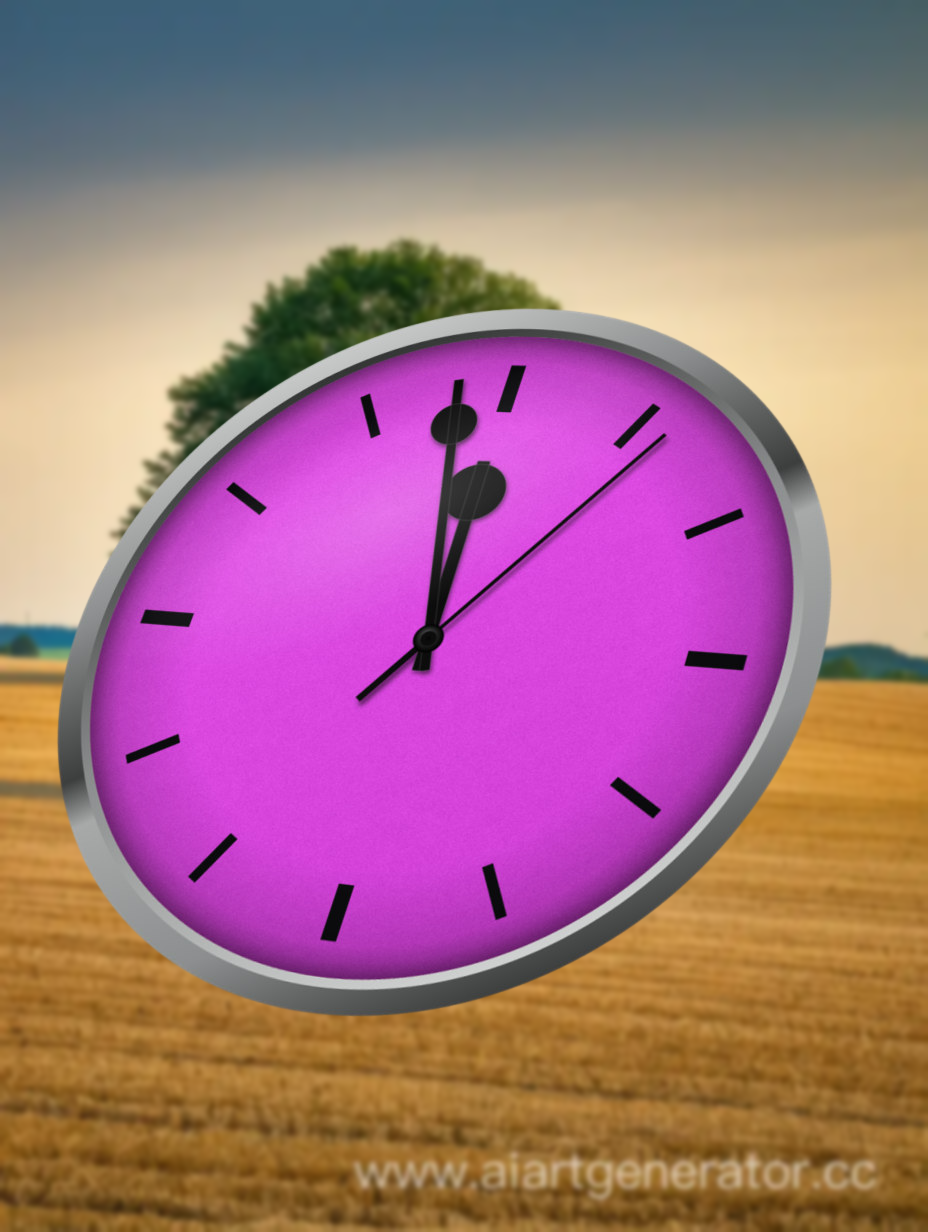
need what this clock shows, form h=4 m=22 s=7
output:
h=11 m=58 s=6
